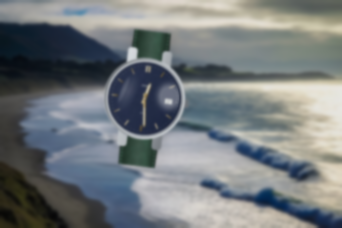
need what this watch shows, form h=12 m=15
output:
h=12 m=29
